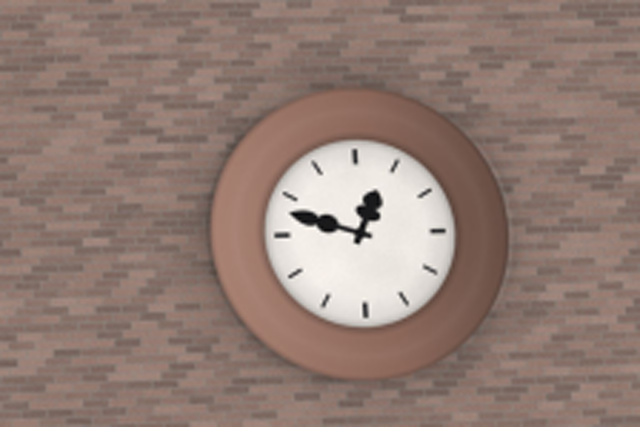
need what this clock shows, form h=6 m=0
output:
h=12 m=48
